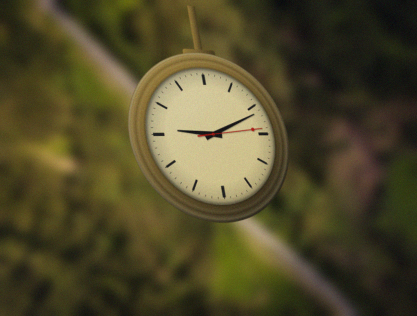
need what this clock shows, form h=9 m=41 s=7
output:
h=9 m=11 s=14
